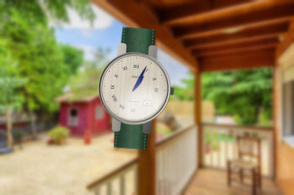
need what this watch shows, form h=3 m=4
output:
h=1 m=4
